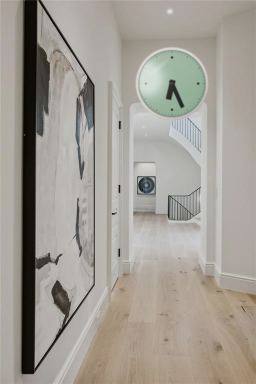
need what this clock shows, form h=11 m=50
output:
h=6 m=26
